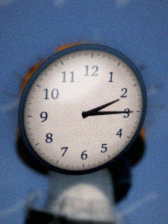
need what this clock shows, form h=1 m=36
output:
h=2 m=15
